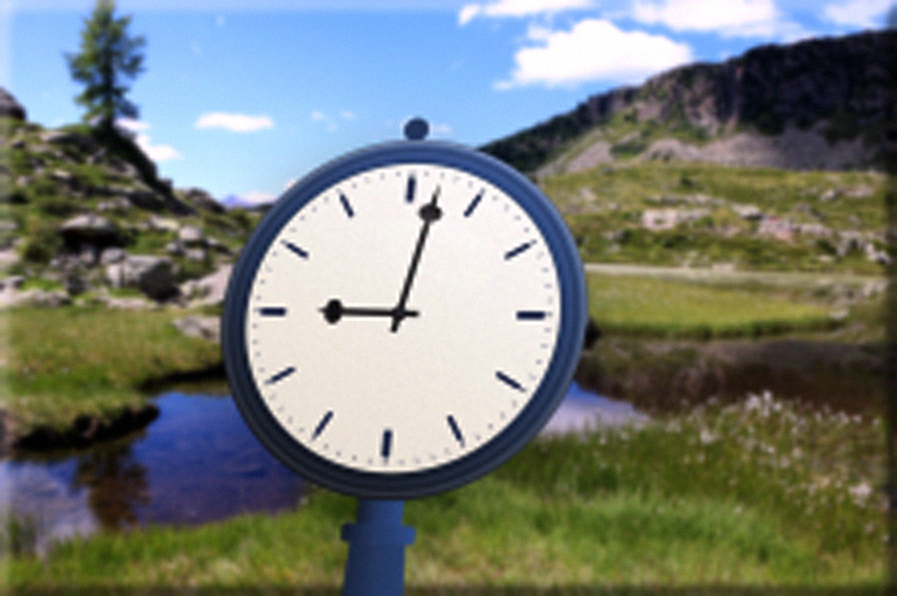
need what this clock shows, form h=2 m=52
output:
h=9 m=2
